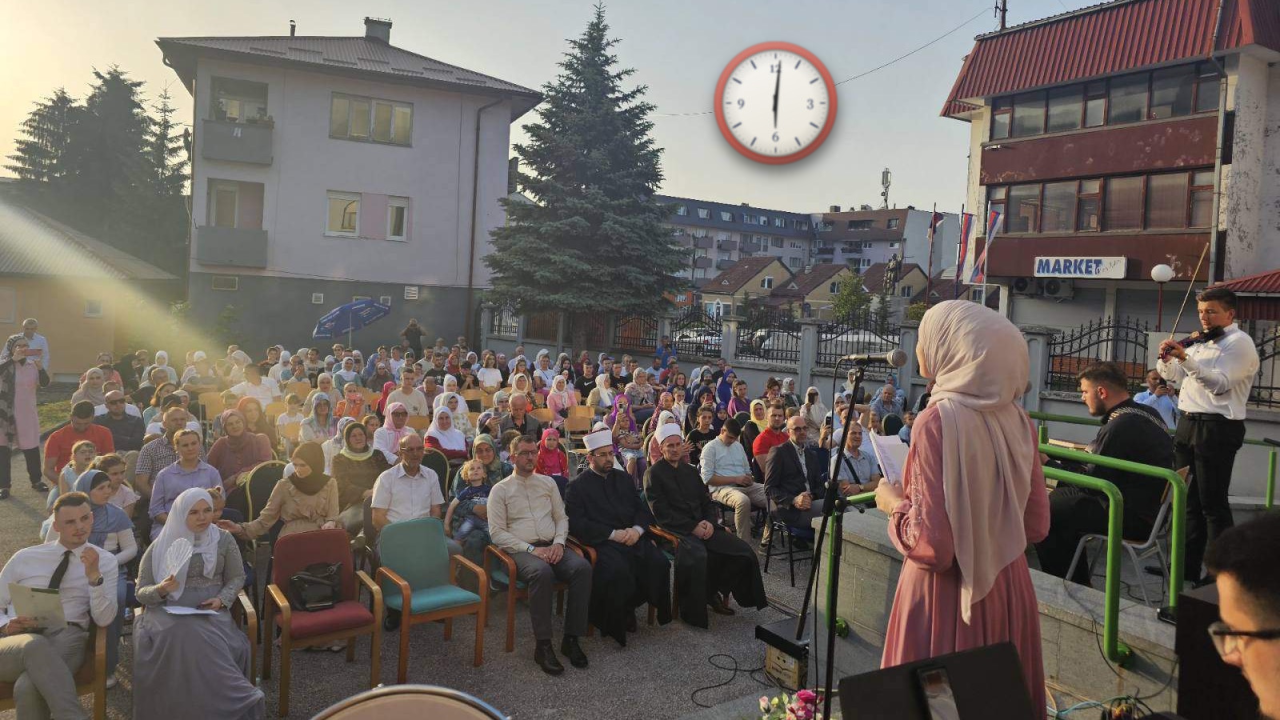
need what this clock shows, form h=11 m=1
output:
h=6 m=1
